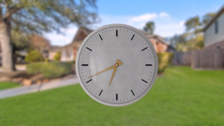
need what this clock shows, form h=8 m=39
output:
h=6 m=41
